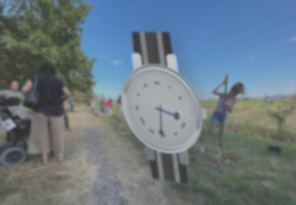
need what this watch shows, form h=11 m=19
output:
h=3 m=31
